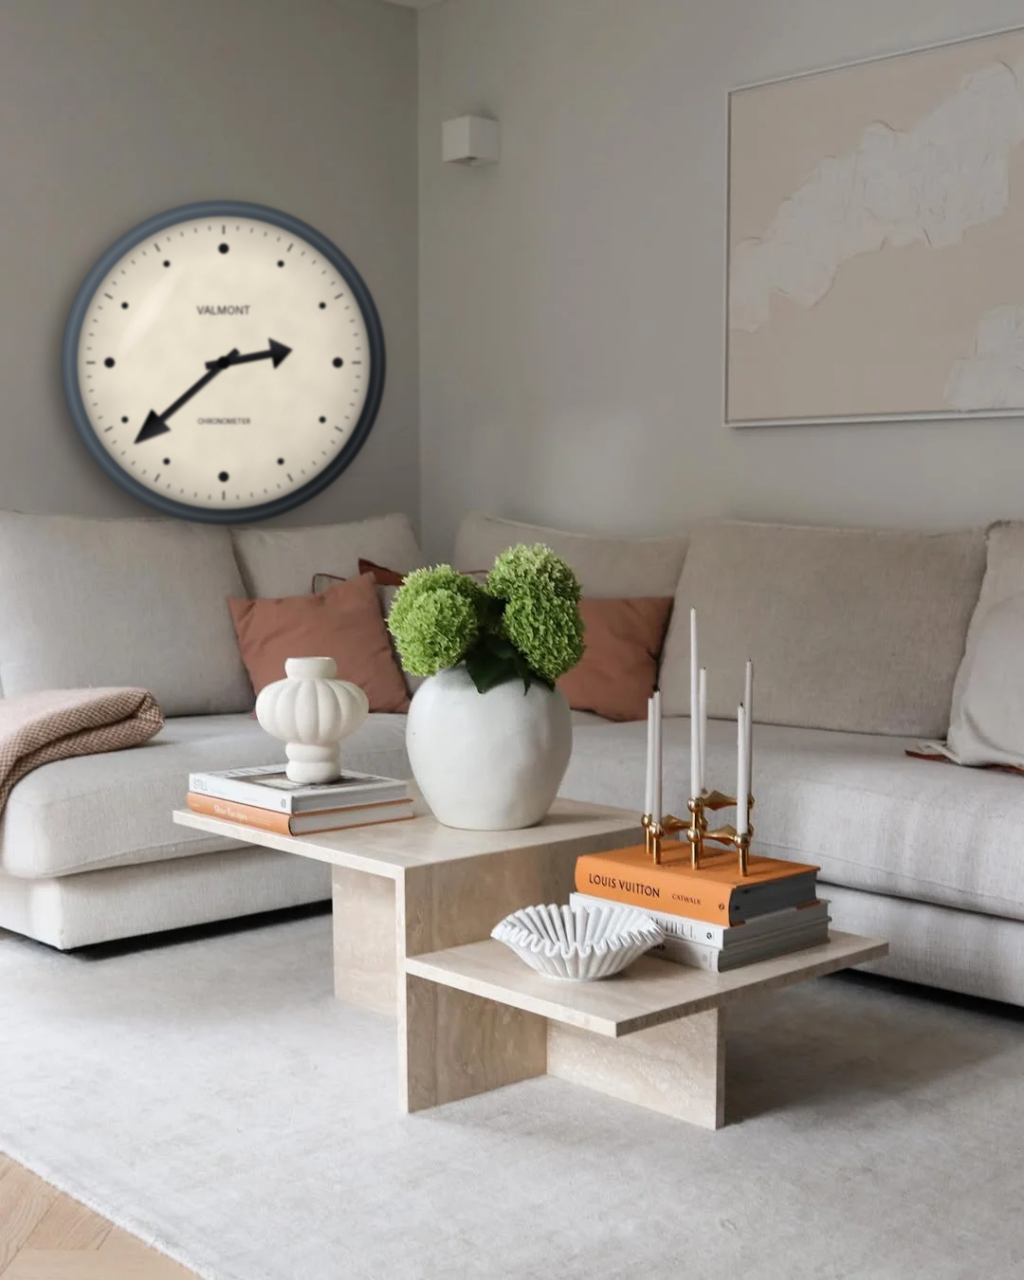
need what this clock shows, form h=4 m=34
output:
h=2 m=38
